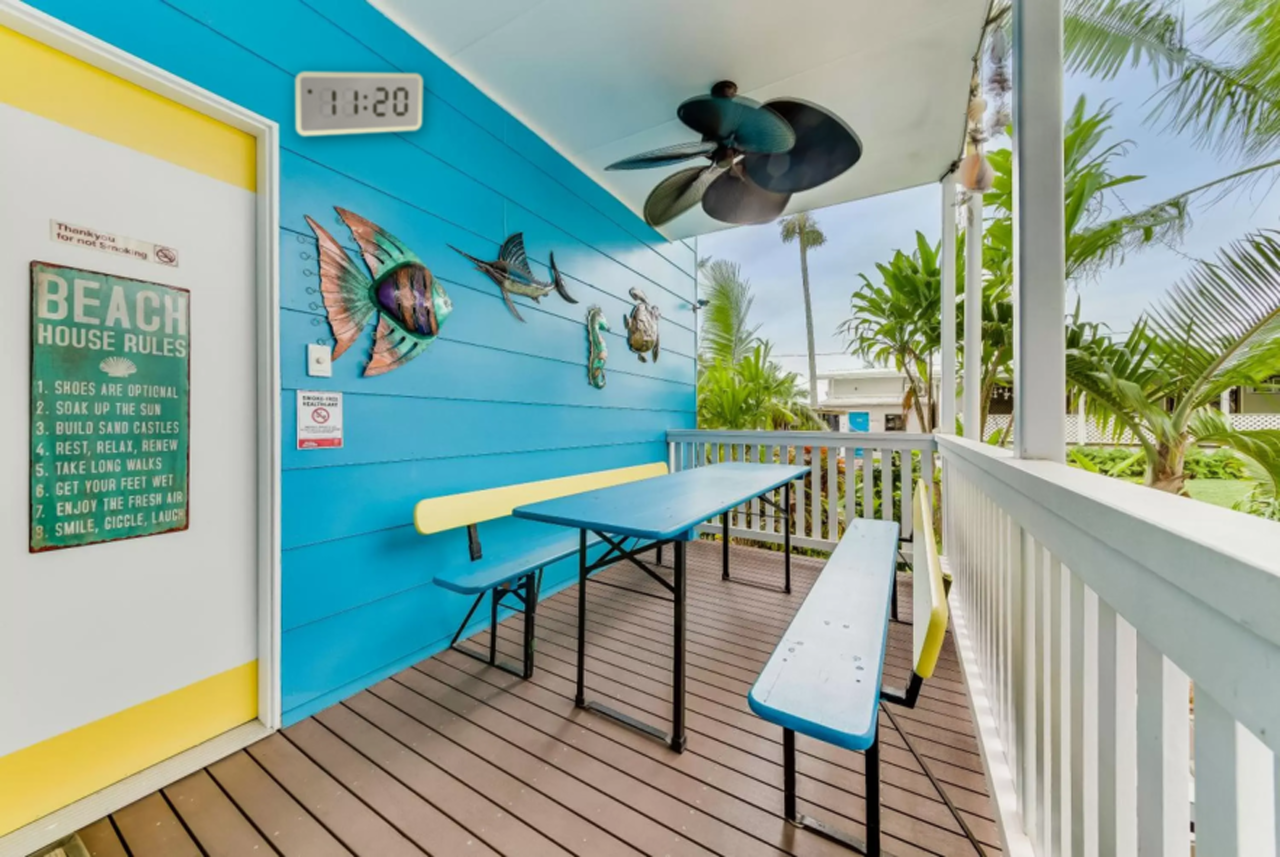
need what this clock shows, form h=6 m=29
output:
h=11 m=20
